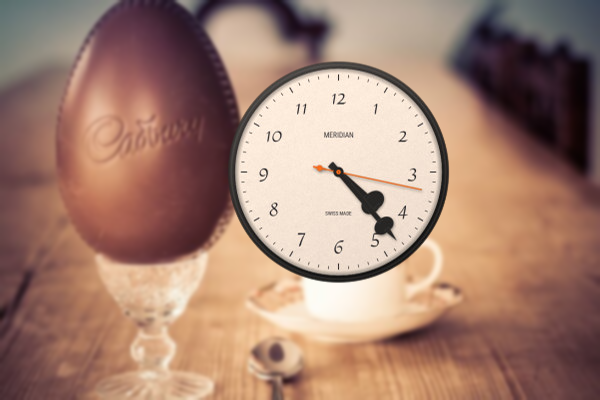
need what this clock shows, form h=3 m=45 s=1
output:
h=4 m=23 s=17
